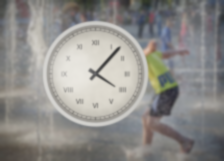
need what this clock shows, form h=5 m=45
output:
h=4 m=7
